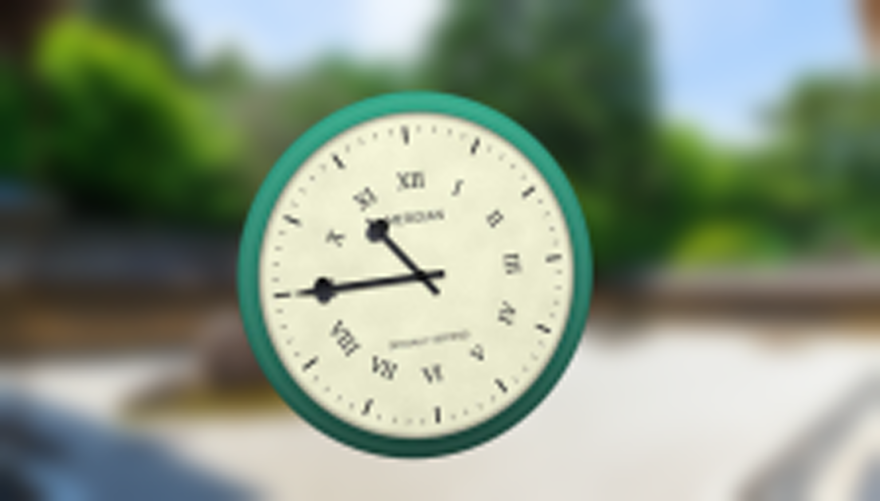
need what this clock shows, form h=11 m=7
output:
h=10 m=45
